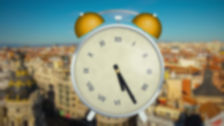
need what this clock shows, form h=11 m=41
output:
h=5 m=25
